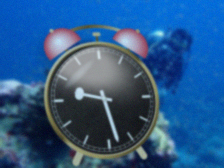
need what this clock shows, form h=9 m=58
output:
h=9 m=28
